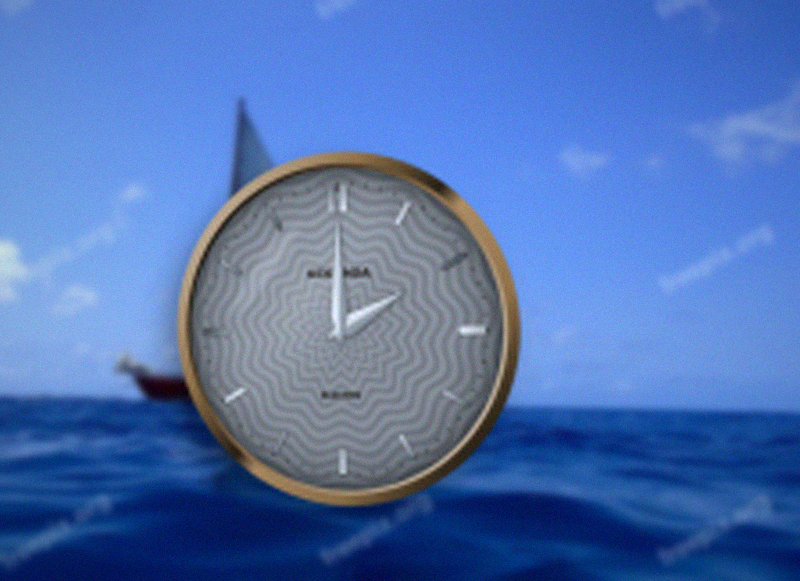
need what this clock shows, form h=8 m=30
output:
h=2 m=0
